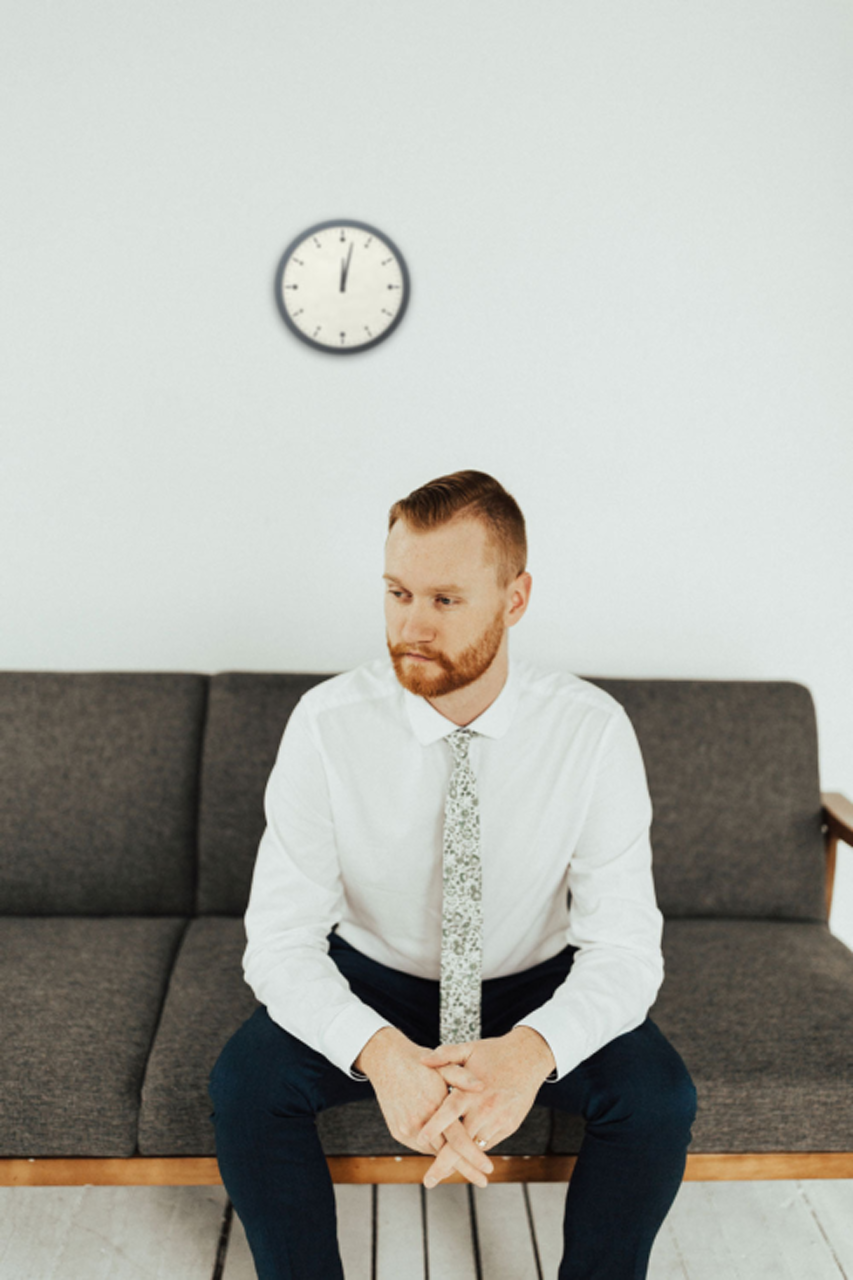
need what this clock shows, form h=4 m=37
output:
h=12 m=2
